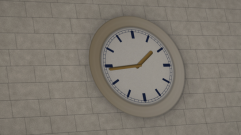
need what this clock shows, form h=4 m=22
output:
h=1 m=44
